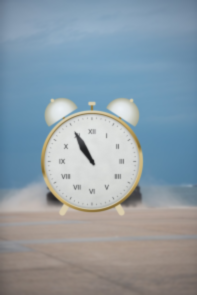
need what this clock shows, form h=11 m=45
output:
h=10 m=55
